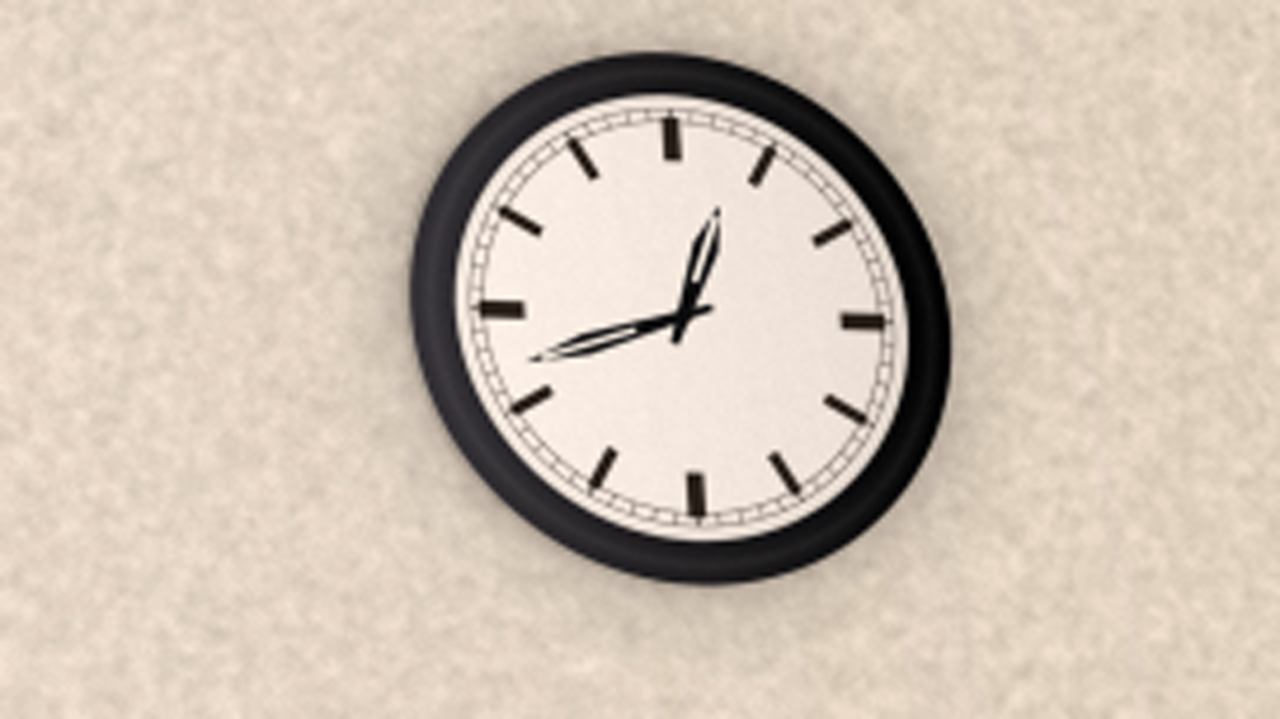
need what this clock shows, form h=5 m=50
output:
h=12 m=42
